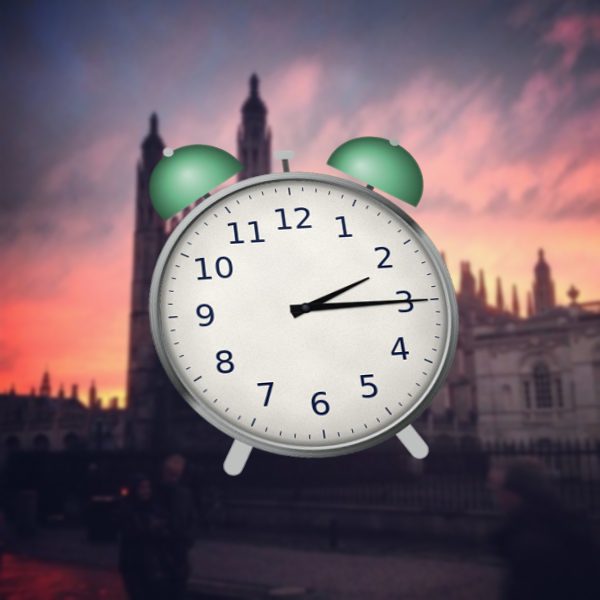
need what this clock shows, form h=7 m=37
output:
h=2 m=15
